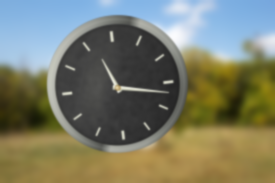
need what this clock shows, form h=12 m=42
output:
h=11 m=17
